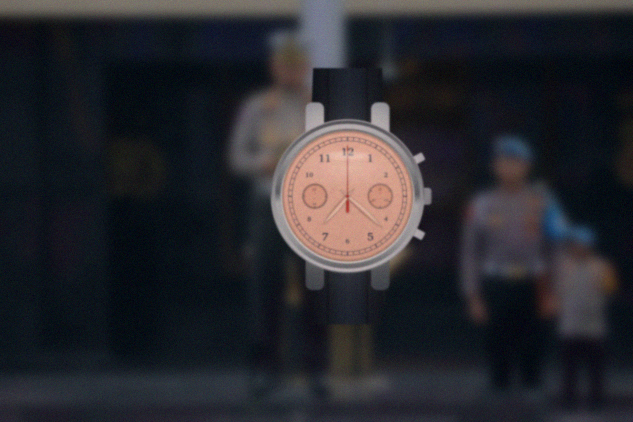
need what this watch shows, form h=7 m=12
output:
h=7 m=22
